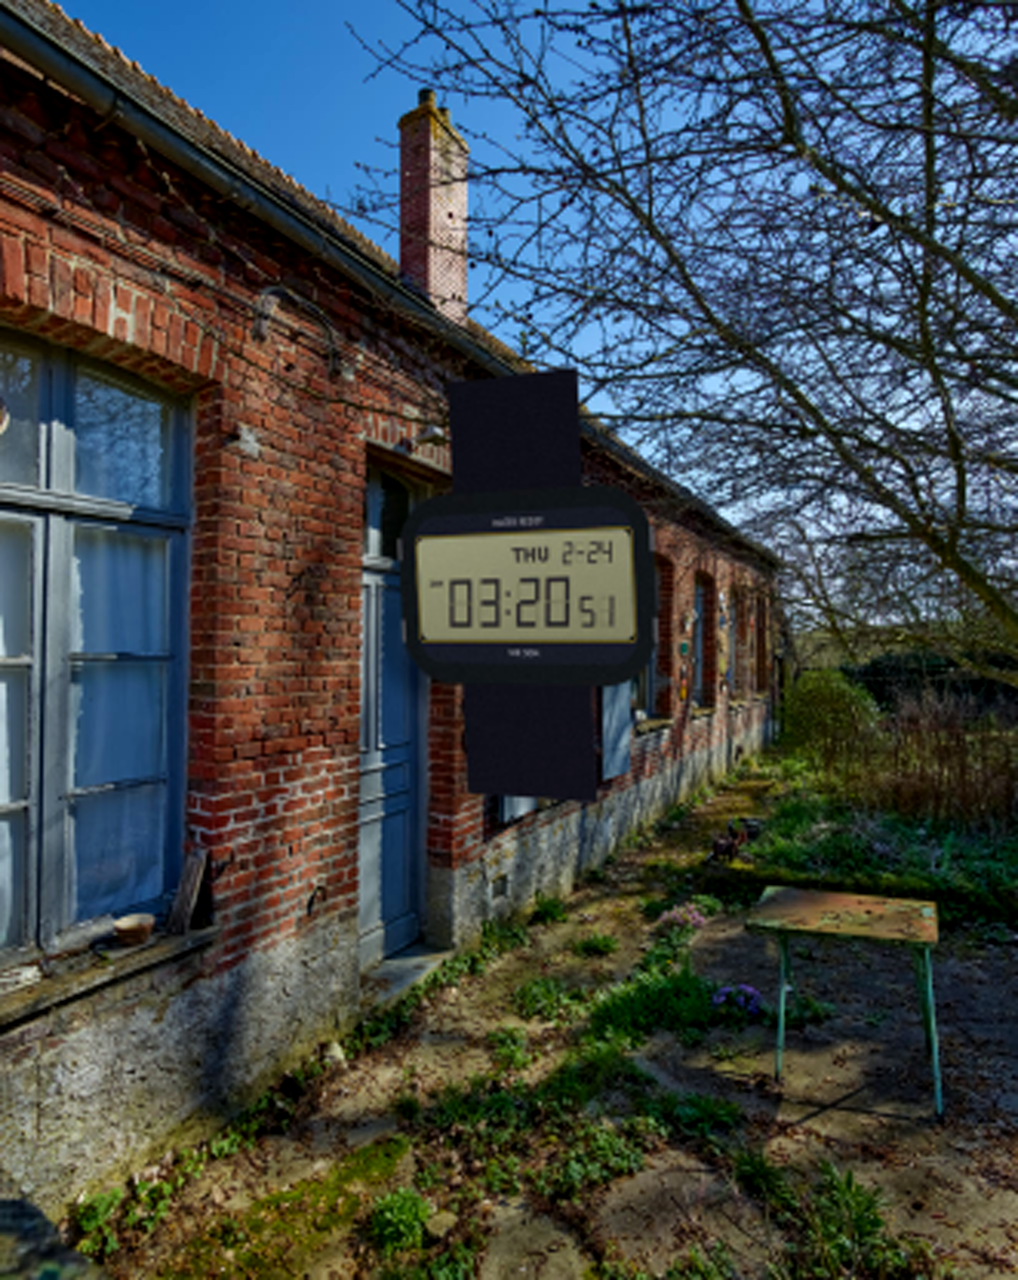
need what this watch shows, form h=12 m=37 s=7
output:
h=3 m=20 s=51
